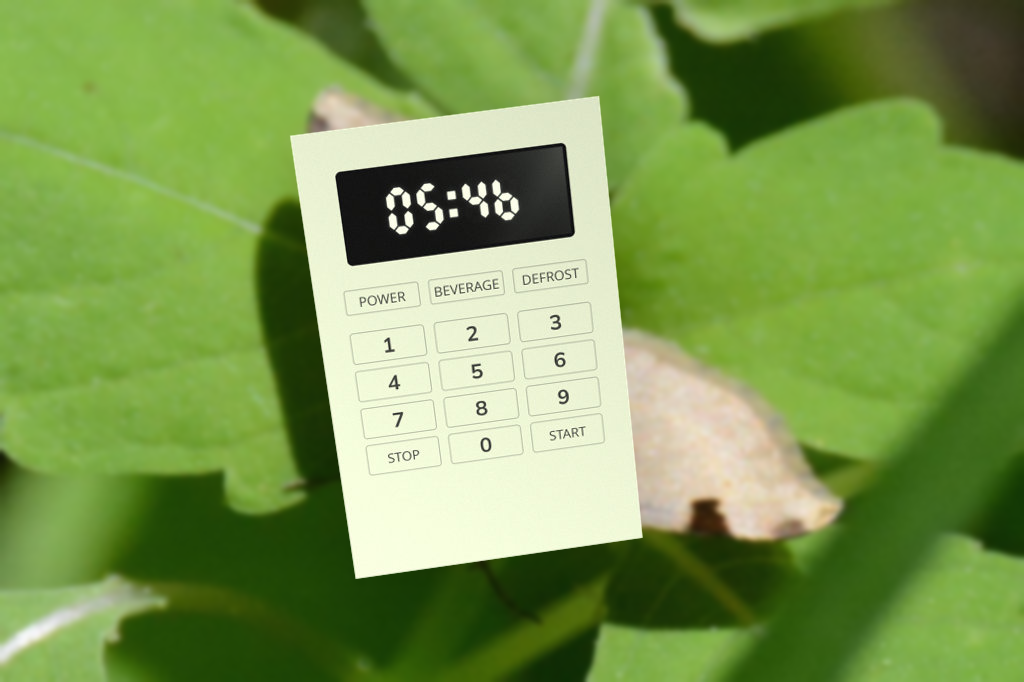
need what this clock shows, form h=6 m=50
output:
h=5 m=46
